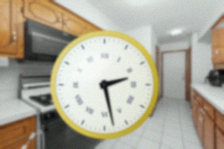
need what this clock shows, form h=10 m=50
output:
h=2 m=28
